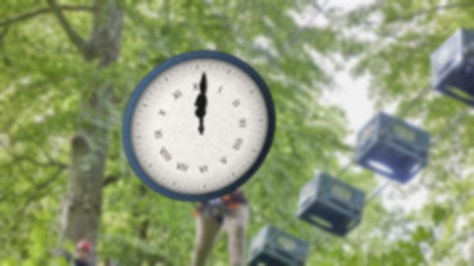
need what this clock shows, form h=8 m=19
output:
h=12 m=1
